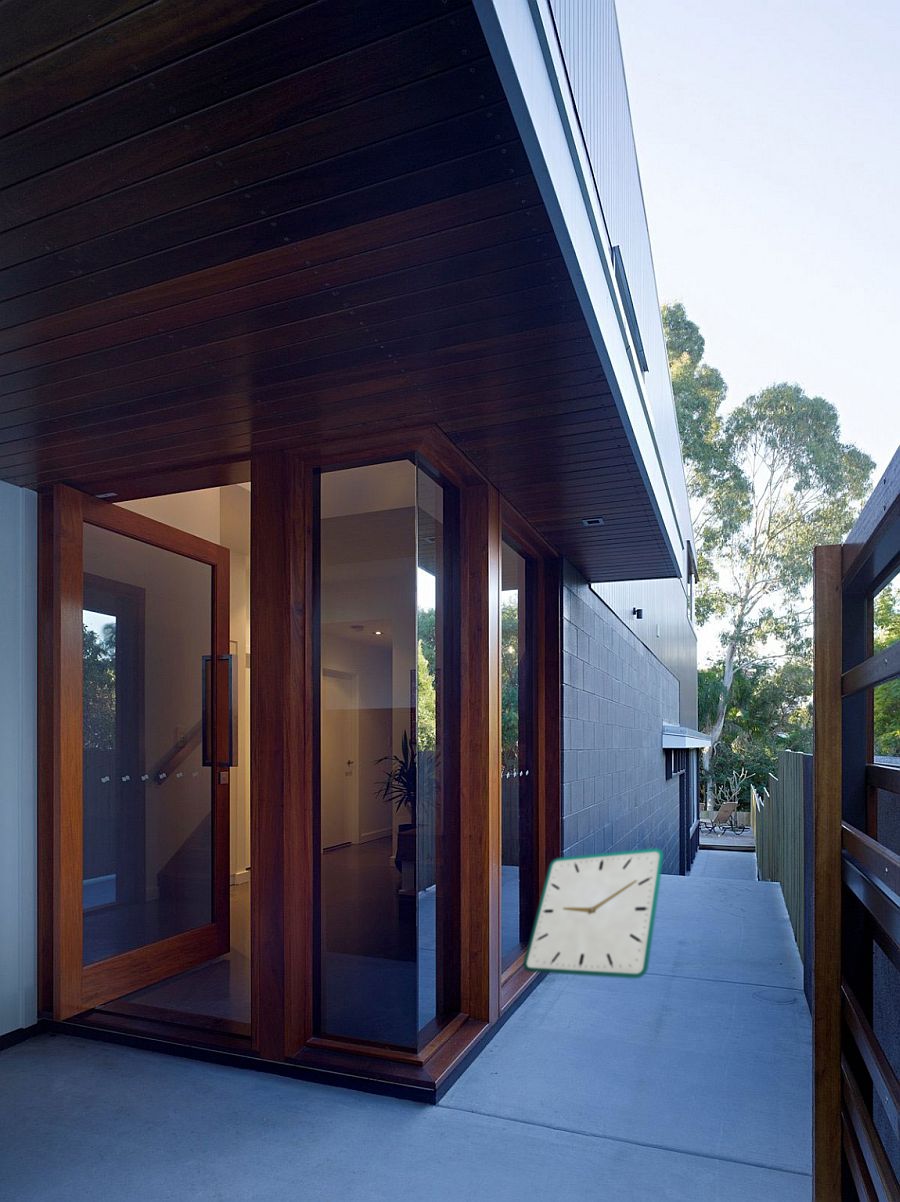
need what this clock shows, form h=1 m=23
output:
h=9 m=9
